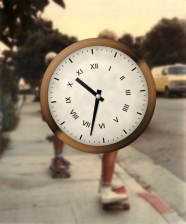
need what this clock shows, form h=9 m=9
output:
h=10 m=33
